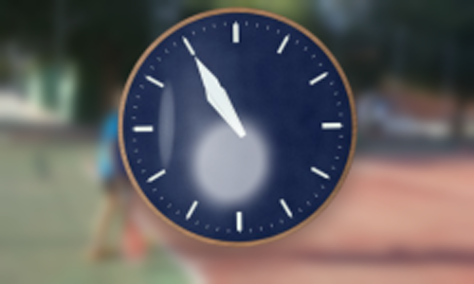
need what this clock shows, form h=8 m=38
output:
h=10 m=55
